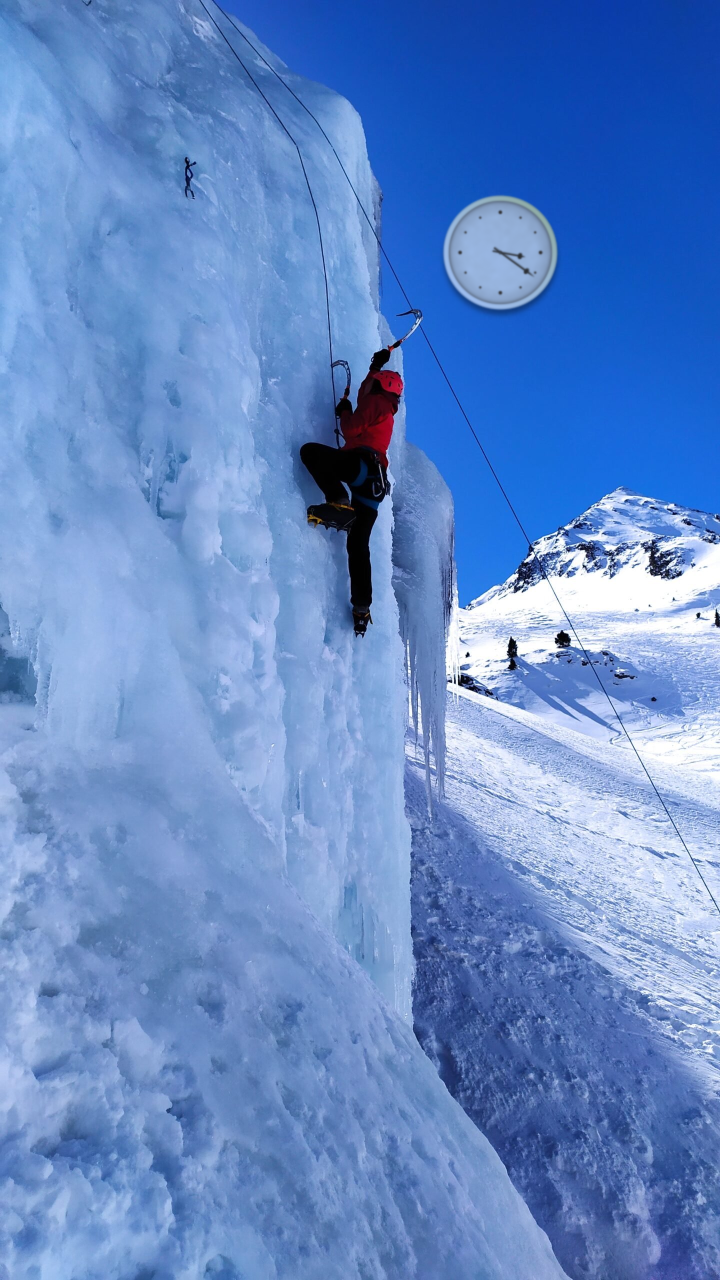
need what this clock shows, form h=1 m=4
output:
h=3 m=21
